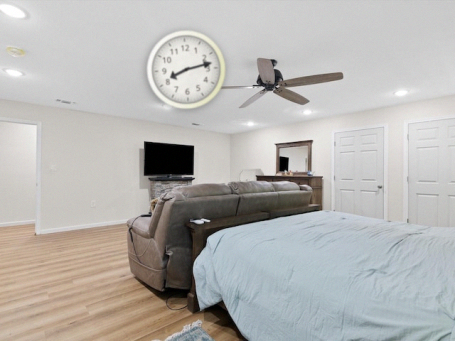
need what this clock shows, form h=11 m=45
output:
h=8 m=13
